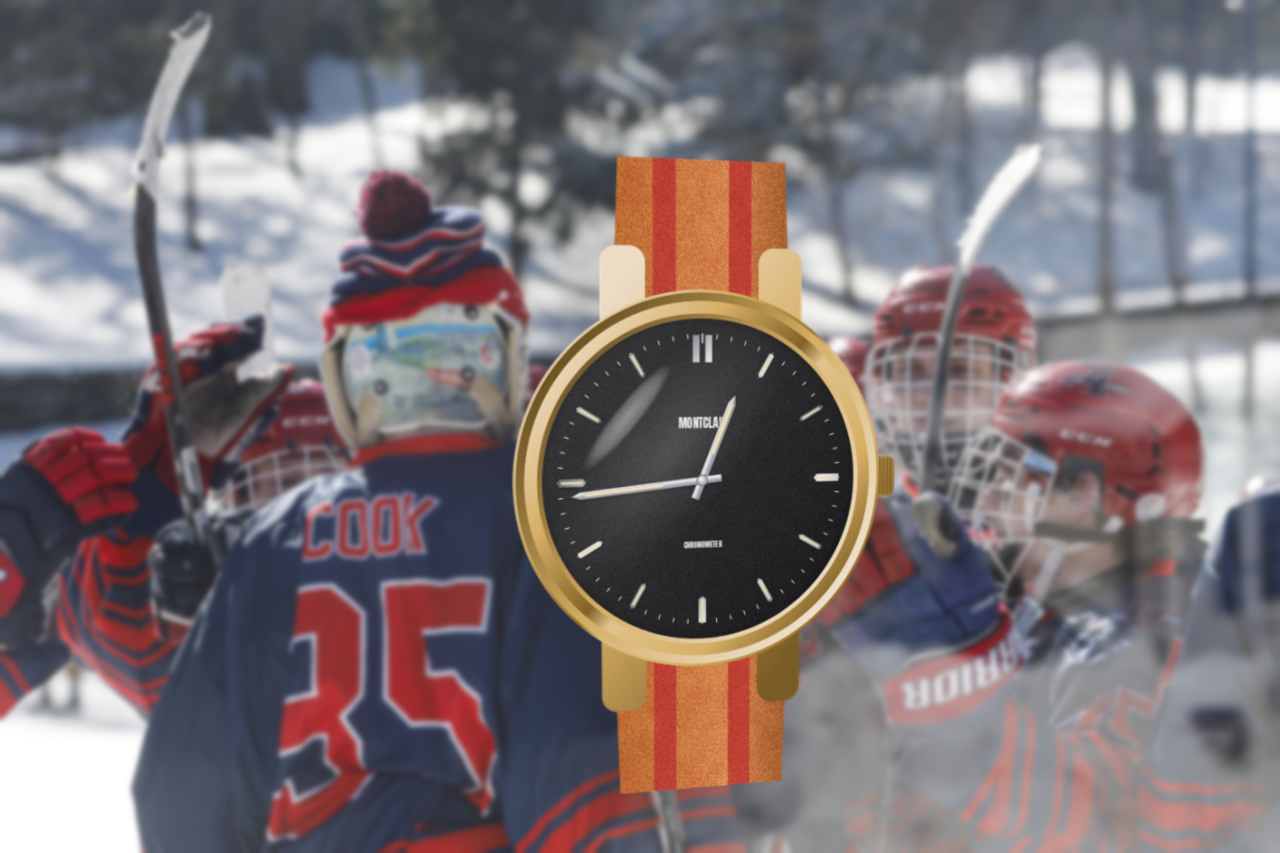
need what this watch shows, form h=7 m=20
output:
h=12 m=44
